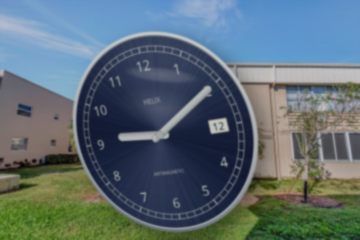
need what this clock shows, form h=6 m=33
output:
h=9 m=10
